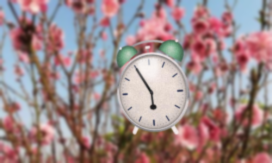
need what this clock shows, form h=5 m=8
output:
h=5 m=55
